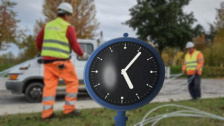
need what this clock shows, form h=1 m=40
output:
h=5 m=6
